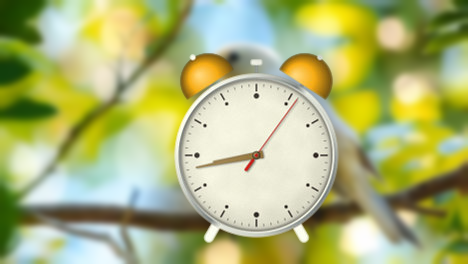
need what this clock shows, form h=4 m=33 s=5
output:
h=8 m=43 s=6
